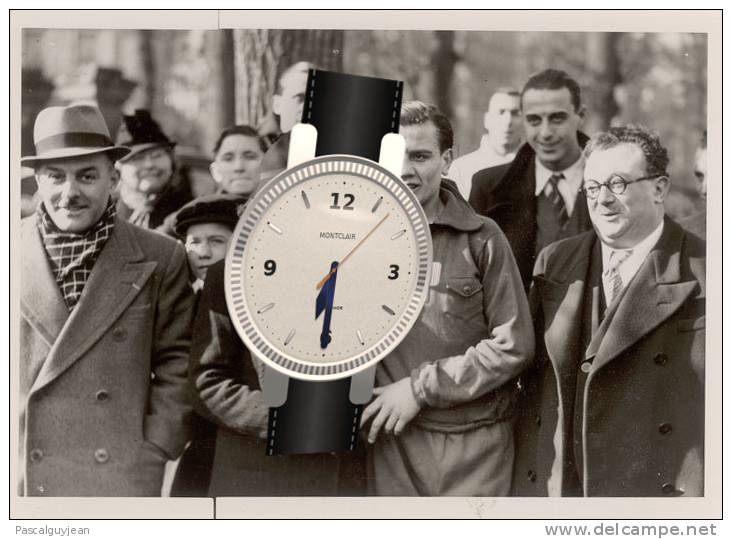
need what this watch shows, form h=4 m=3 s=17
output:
h=6 m=30 s=7
